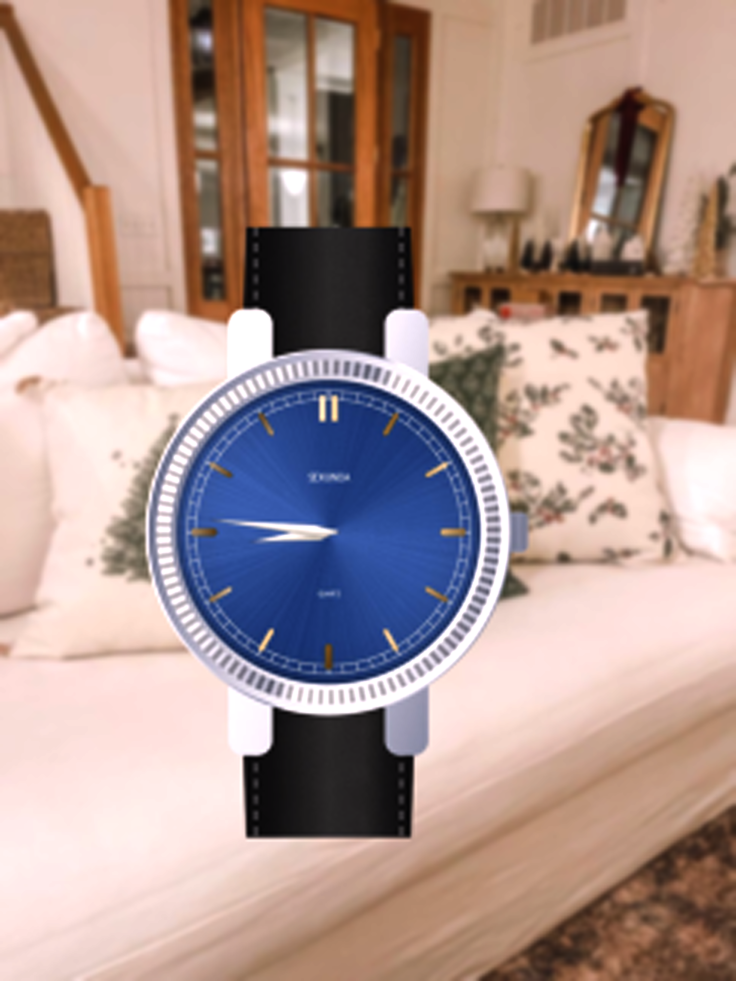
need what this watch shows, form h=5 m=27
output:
h=8 m=46
